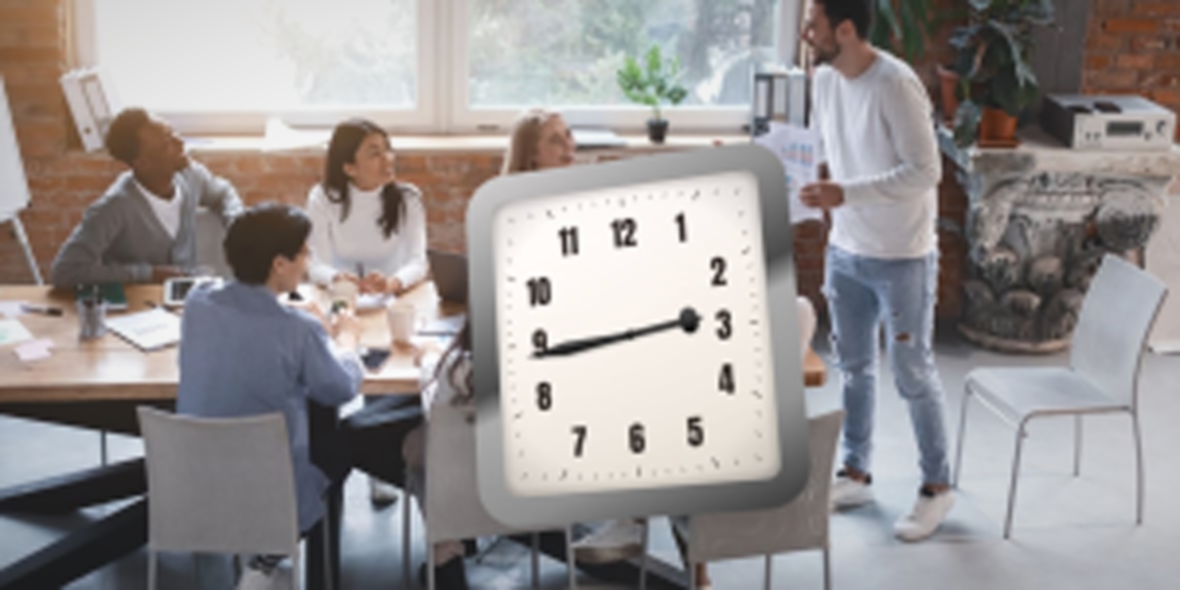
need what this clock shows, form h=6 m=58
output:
h=2 m=44
